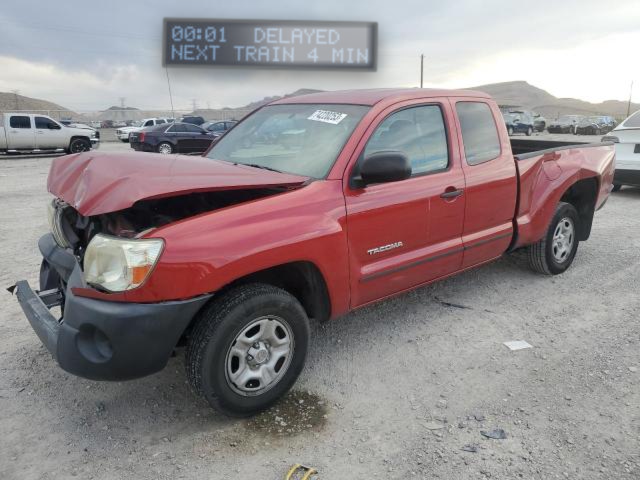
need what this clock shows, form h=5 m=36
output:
h=0 m=1
